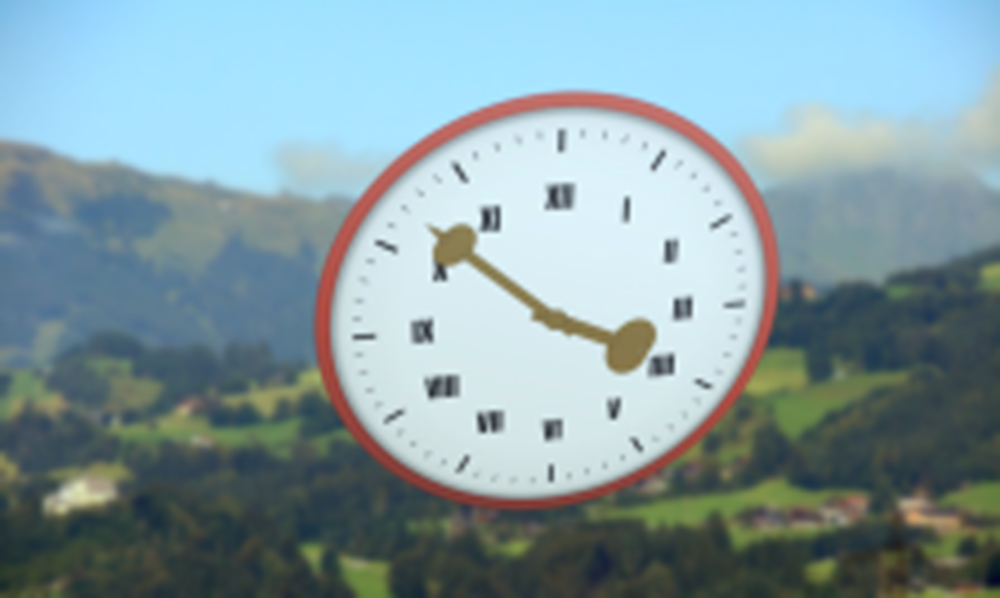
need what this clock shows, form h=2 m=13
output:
h=3 m=52
